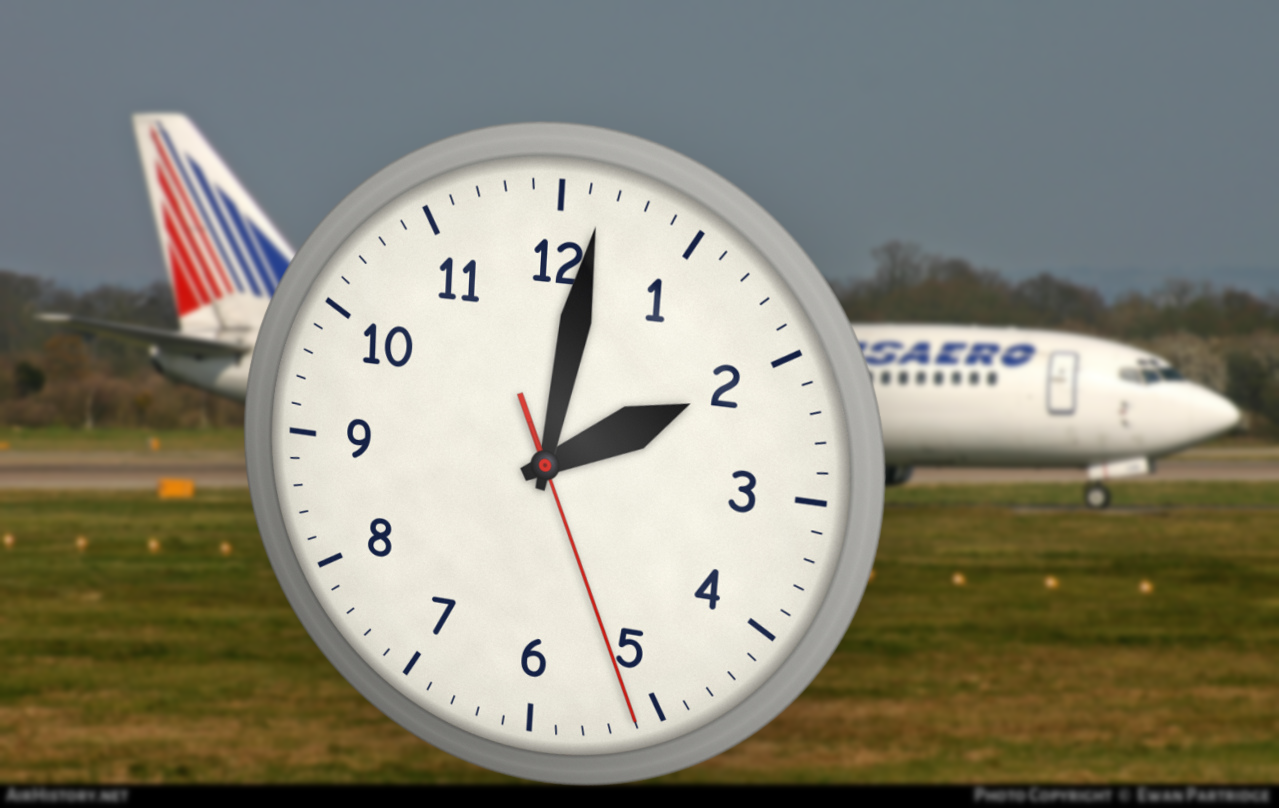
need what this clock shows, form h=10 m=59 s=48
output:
h=2 m=1 s=26
